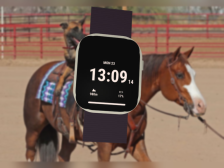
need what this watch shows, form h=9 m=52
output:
h=13 m=9
